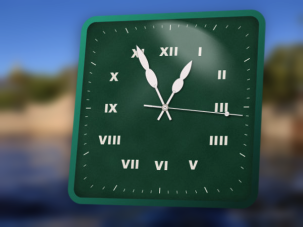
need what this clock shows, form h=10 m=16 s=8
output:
h=12 m=55 s=16
